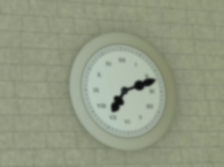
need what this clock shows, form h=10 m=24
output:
h=7 m=12
